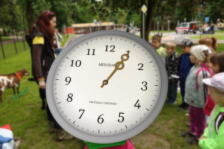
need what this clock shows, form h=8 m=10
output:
h=1 m=5
